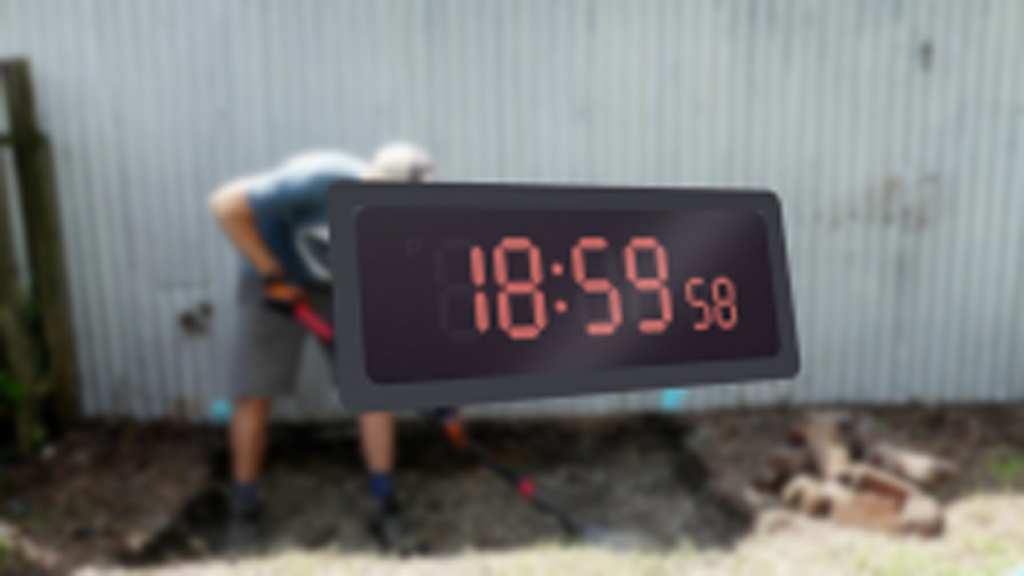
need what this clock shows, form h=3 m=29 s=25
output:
h=18 m=59 s=58
